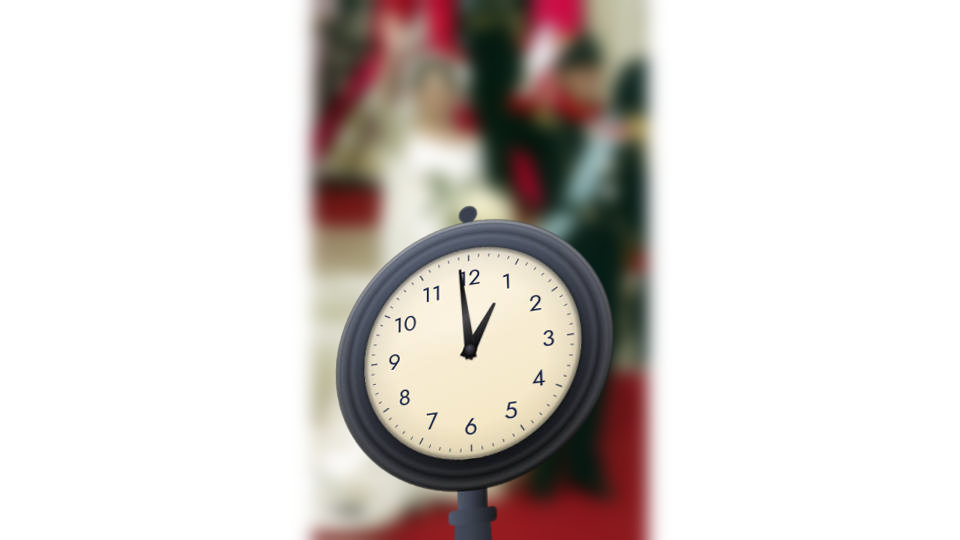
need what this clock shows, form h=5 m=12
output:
h=12 m=59
